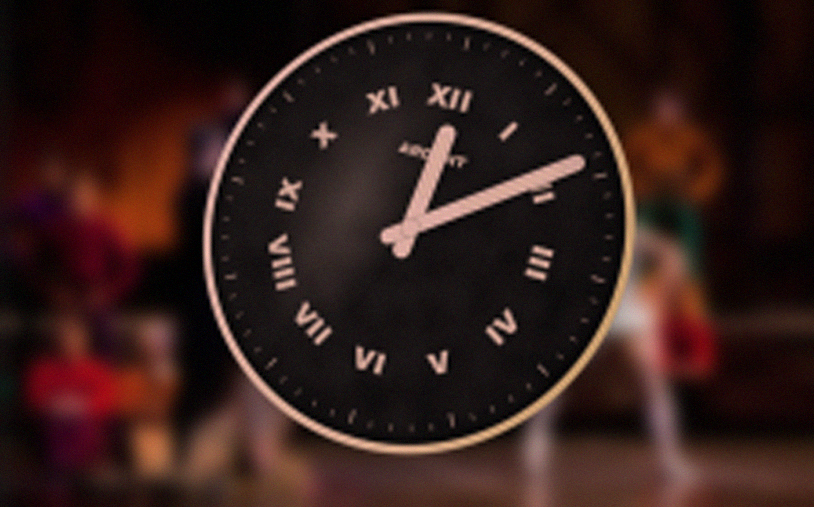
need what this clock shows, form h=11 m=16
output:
h=12 m=9
